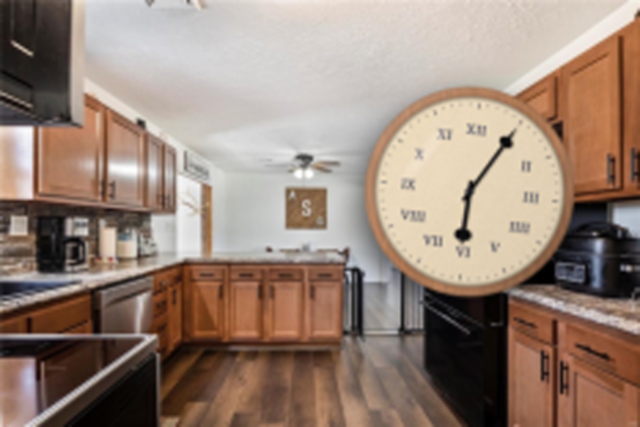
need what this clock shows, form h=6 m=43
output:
h=6 m=5
